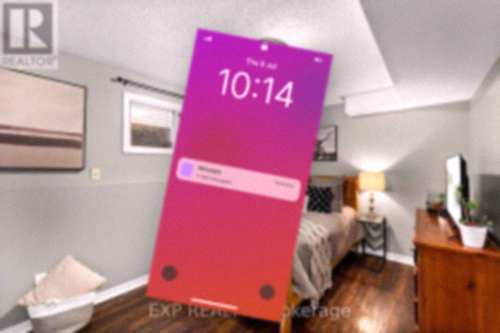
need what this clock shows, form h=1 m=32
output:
h=10 m=14
